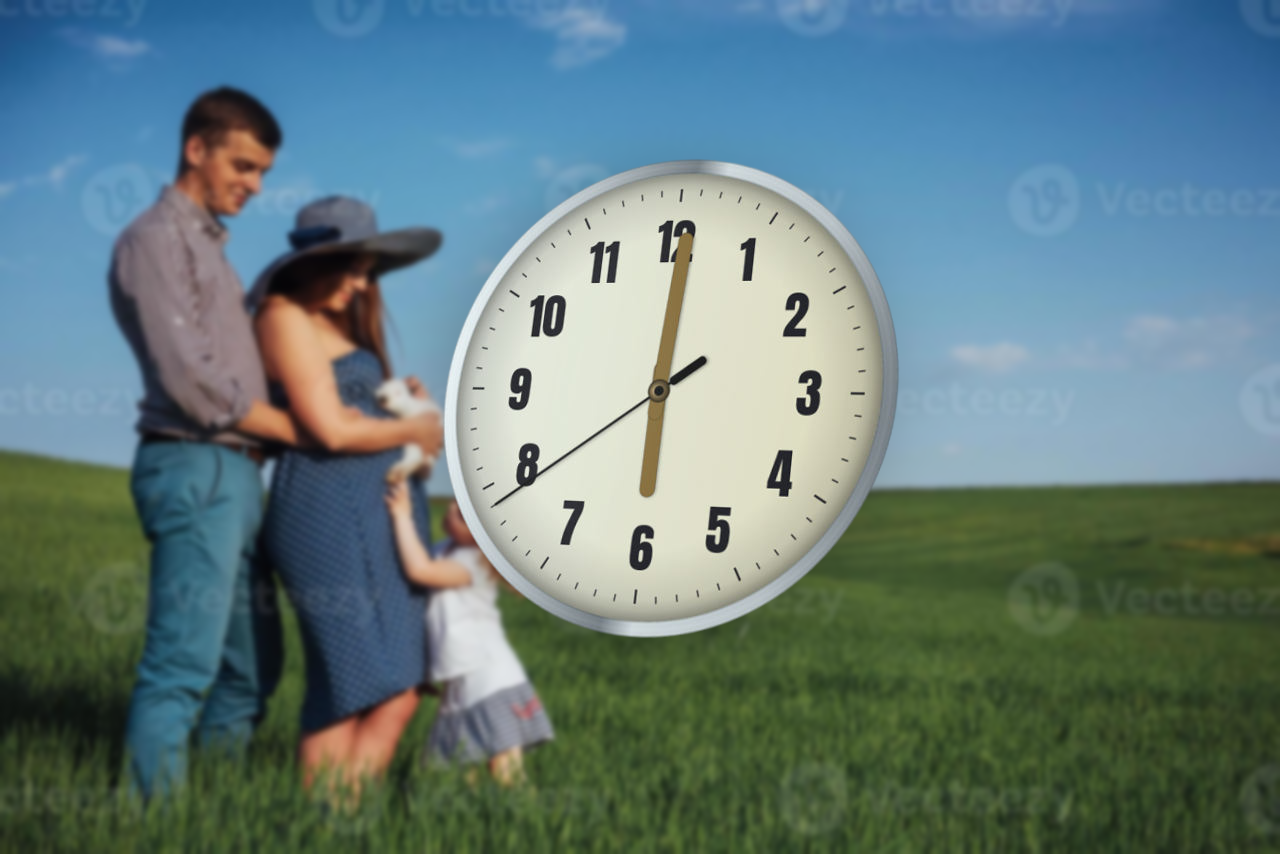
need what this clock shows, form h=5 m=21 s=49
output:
h=6 m=0 s=39
